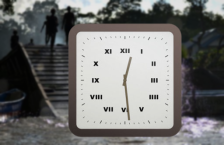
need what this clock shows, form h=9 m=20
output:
h=12 m=29
